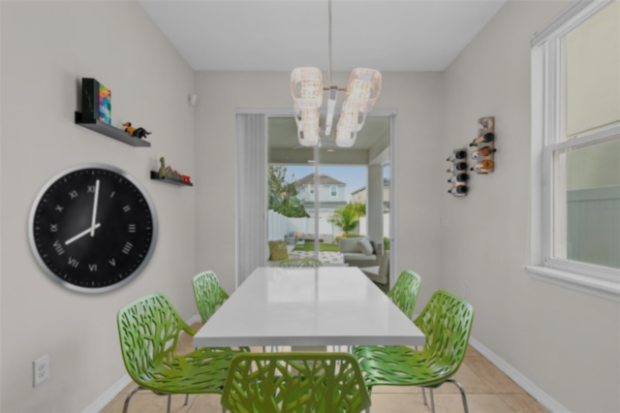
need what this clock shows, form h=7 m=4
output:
h=8 m=1
